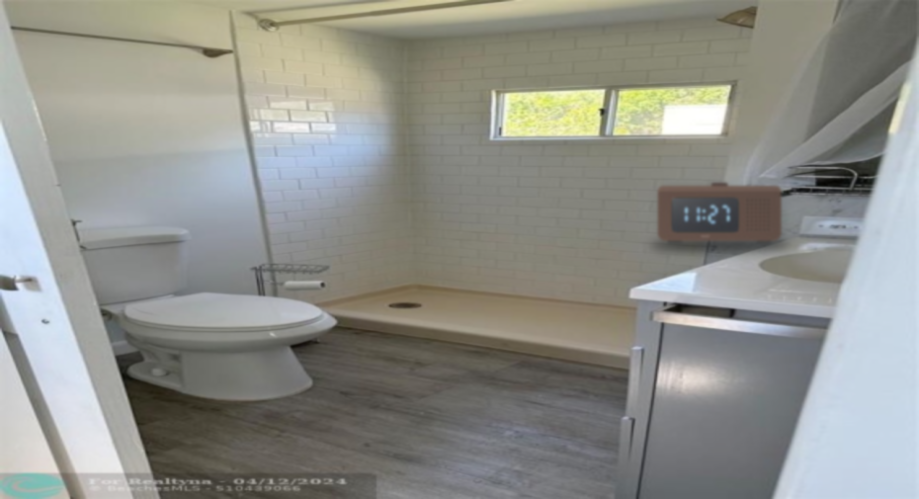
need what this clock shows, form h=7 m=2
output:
h=11 m=27
